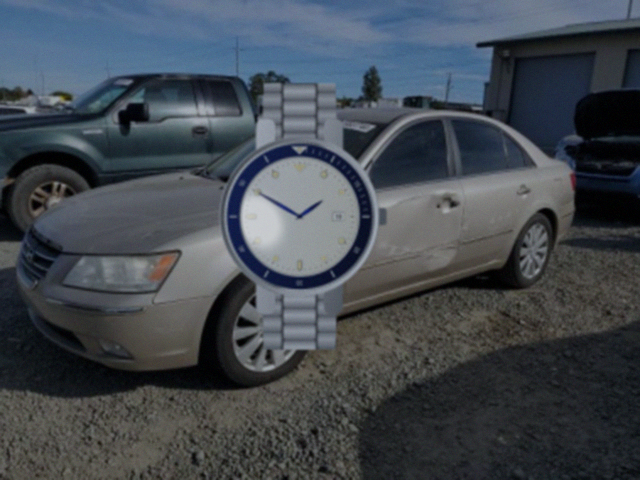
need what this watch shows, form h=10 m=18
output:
h=1 m=50
